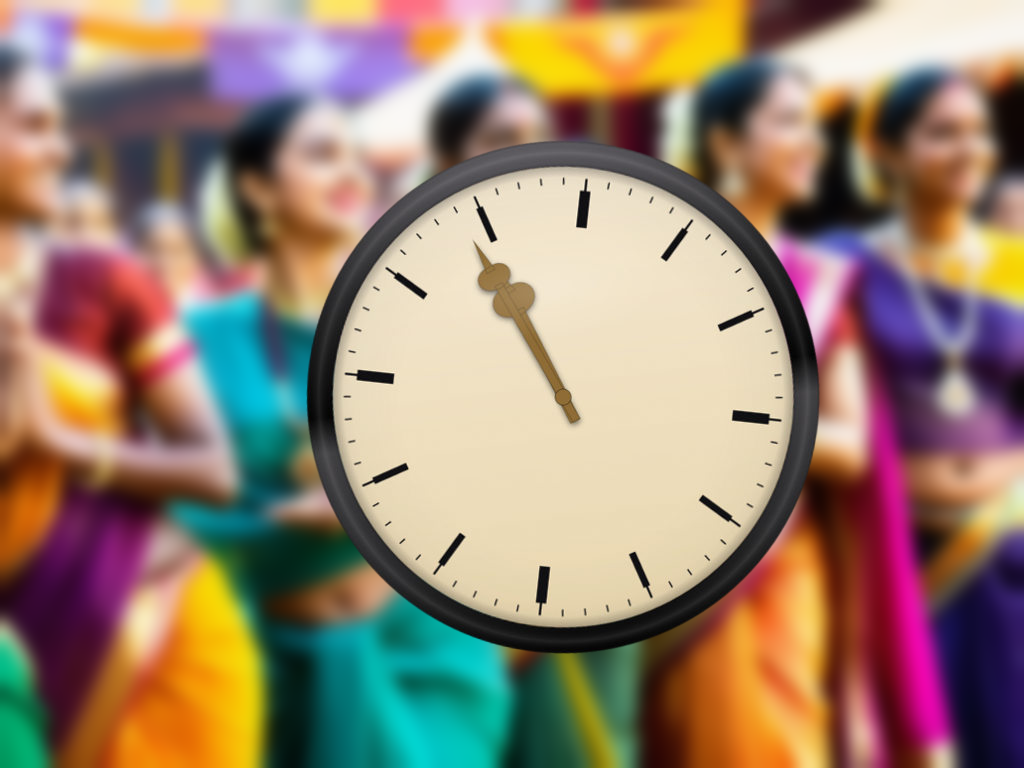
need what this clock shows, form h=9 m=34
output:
h=10 m=54
